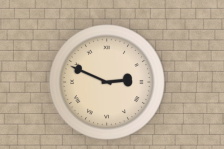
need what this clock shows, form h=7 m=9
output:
h=2 m=49
